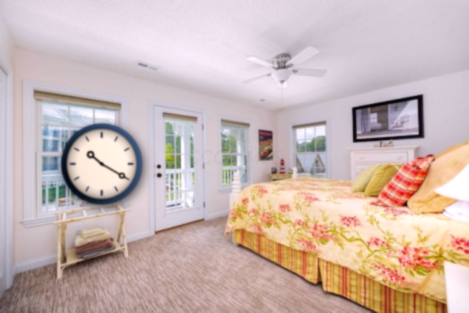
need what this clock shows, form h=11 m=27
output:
h=10 m=20
